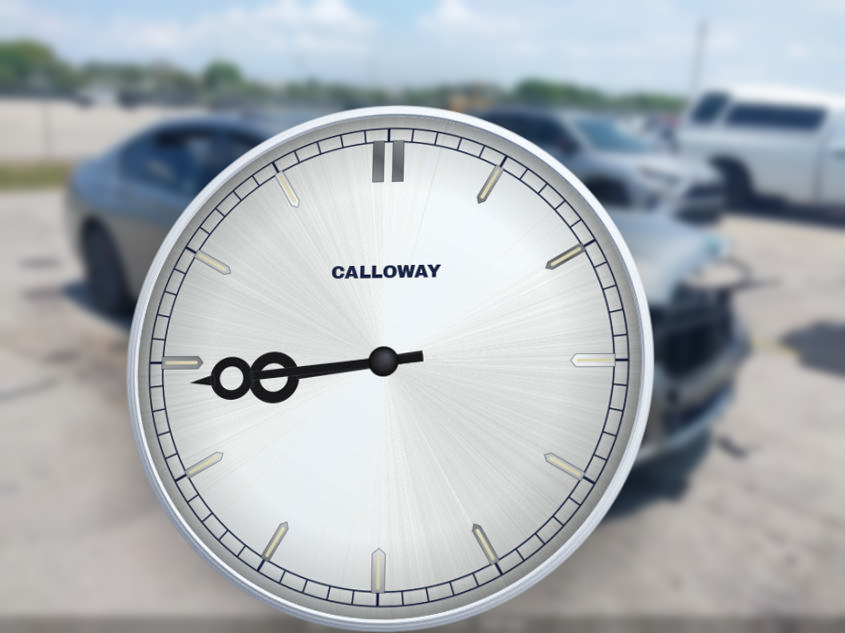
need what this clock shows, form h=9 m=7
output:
h=8 m=44
